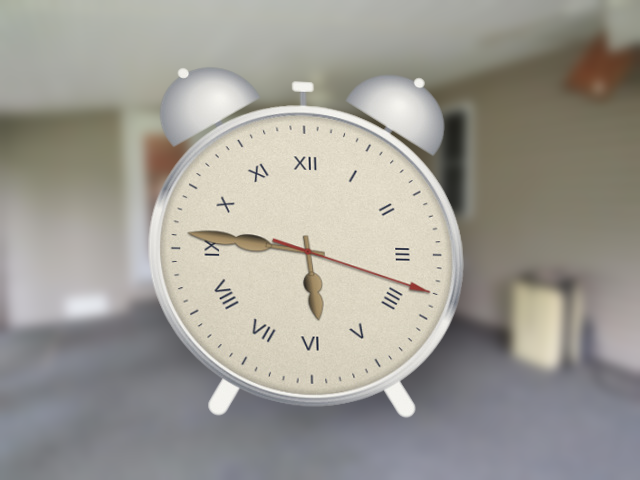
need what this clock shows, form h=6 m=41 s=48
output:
h=5 m=46 s=18
